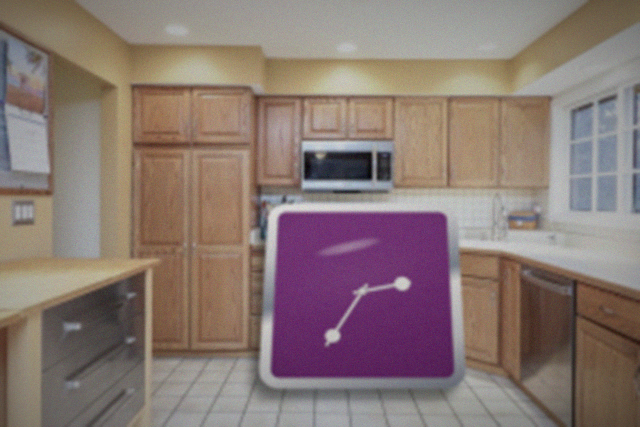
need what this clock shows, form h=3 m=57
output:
h=2 m=35
